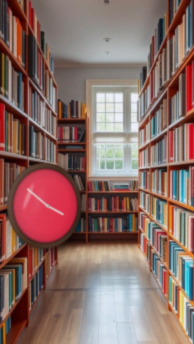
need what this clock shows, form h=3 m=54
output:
h=3 m=51
